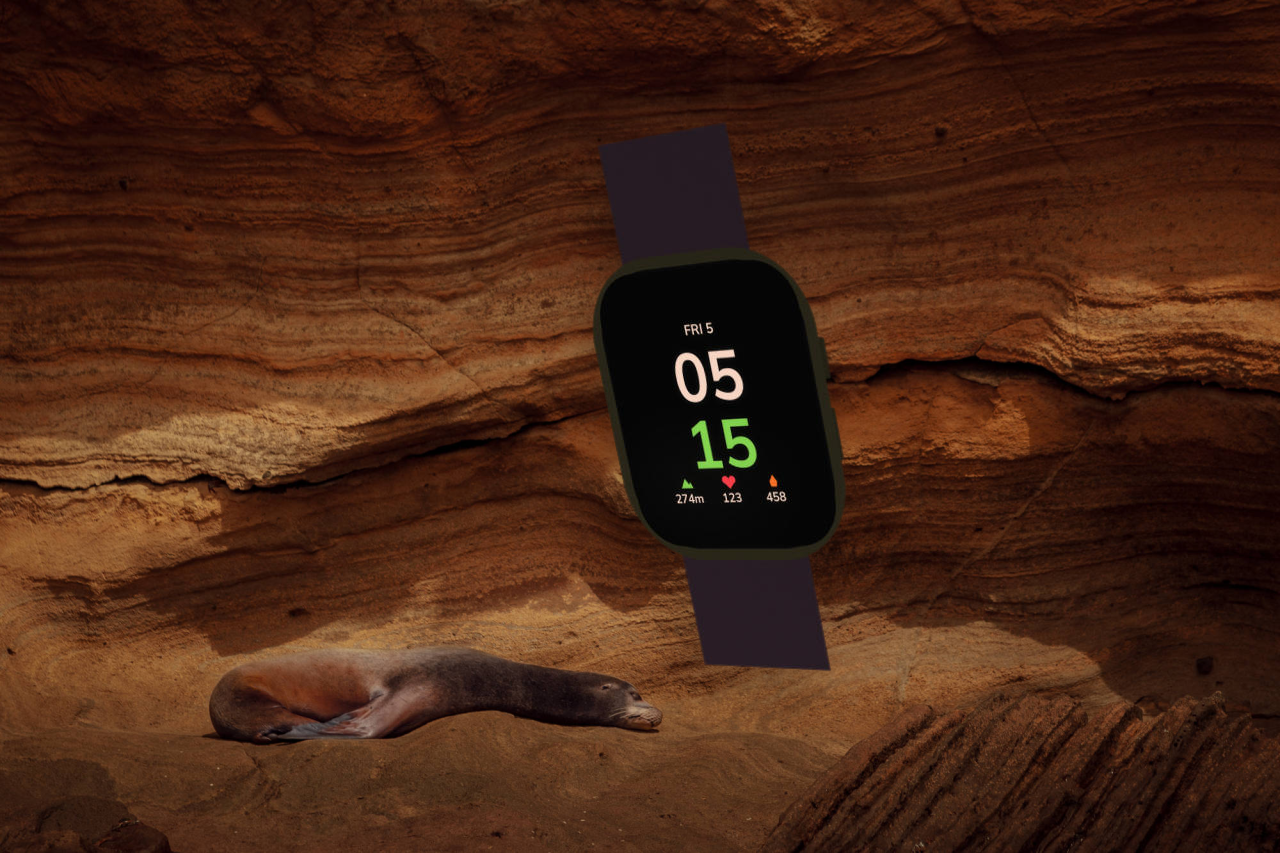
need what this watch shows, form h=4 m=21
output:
h=5 m=15
